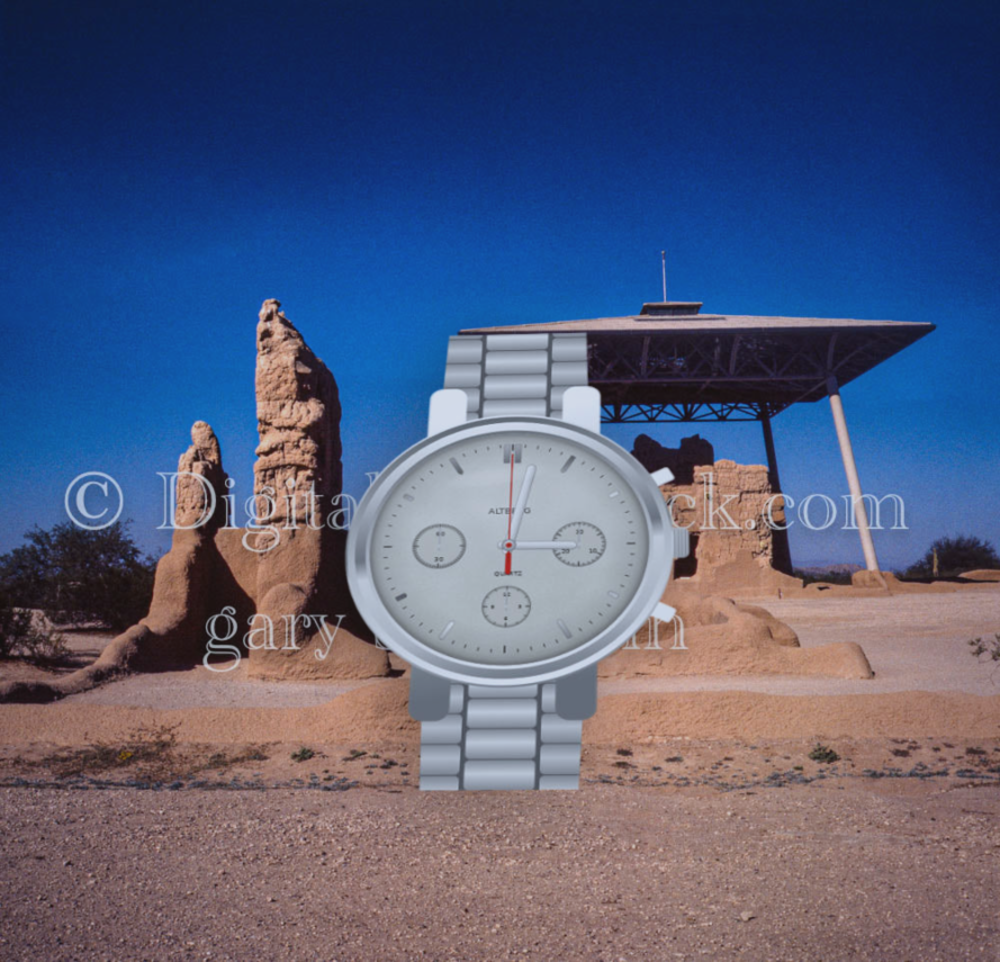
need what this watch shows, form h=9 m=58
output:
h=3 m=2
